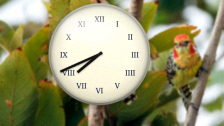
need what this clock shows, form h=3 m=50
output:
h=7 m=41
